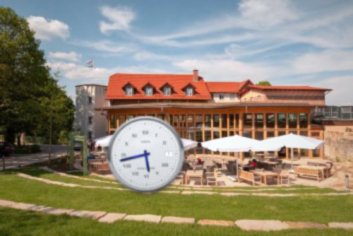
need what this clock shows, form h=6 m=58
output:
h=5 m=43
